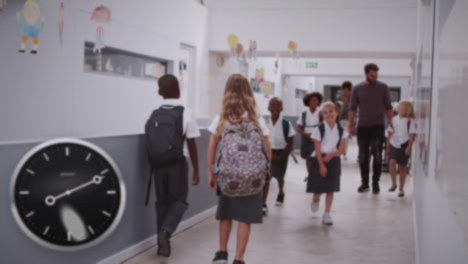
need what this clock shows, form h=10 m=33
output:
h=8 m=11
